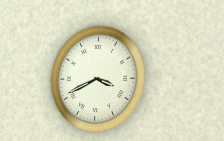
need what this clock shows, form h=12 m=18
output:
h=3 m=41
